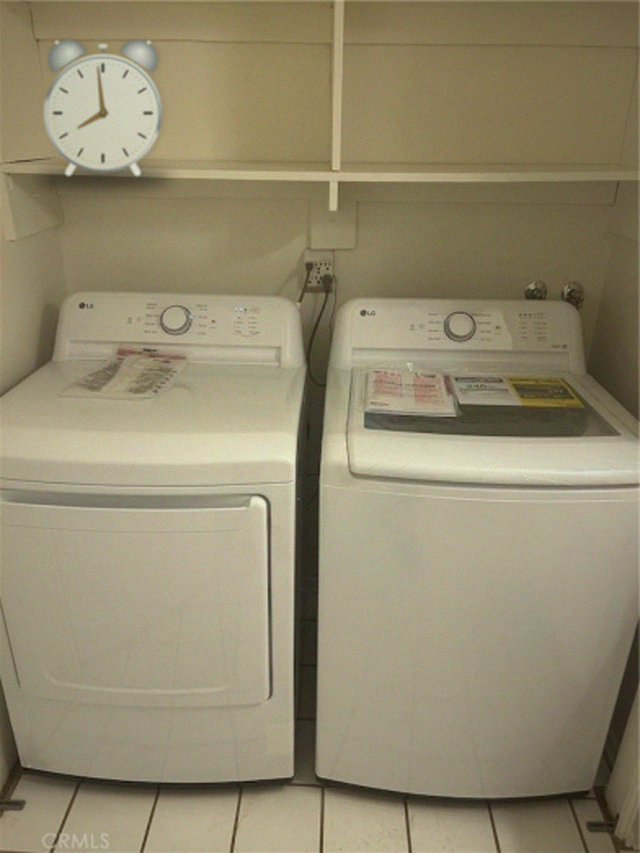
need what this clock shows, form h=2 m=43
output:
h=7 m=59
